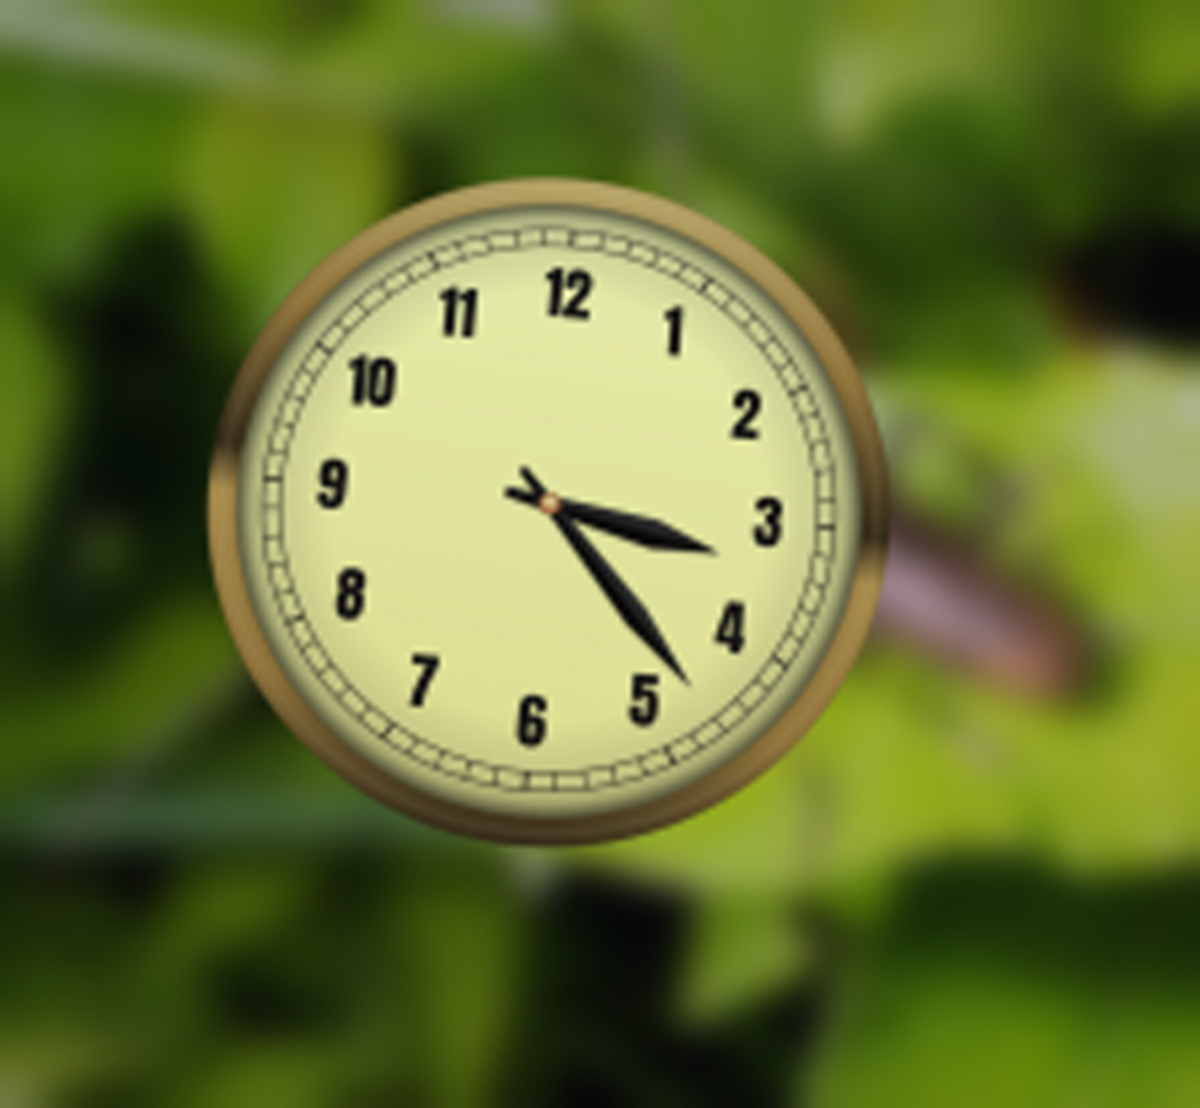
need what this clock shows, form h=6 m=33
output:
h=3 m=23
